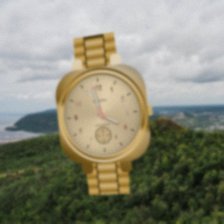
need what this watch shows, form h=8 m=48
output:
h=3 m=58
